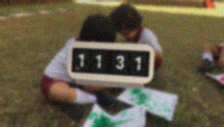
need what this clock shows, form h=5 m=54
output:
h=11 m=31
